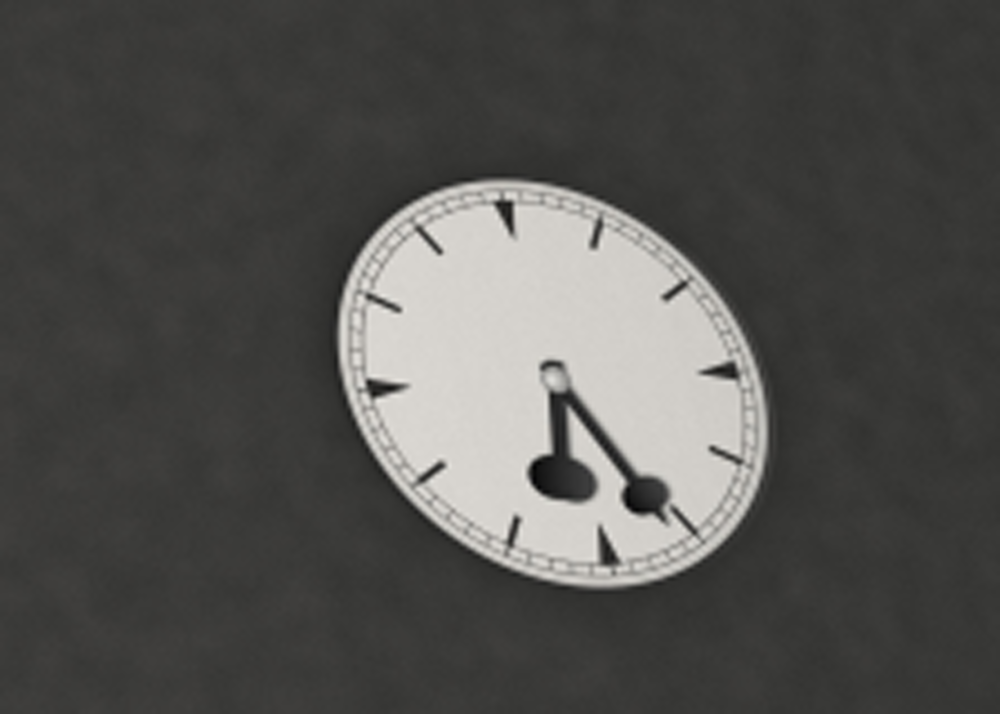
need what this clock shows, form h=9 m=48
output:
h=6 m=26
